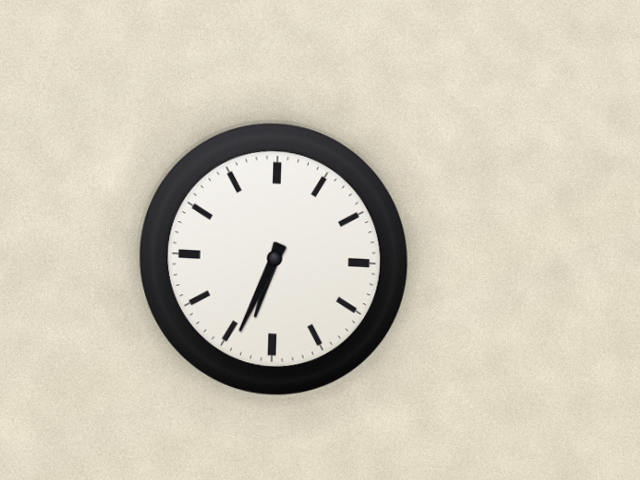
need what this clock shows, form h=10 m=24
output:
h=6 m=34
